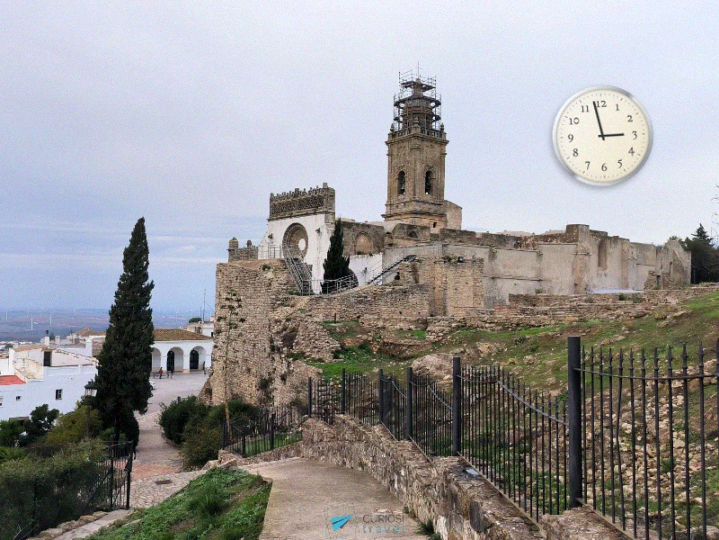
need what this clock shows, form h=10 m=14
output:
h=2 m=58
